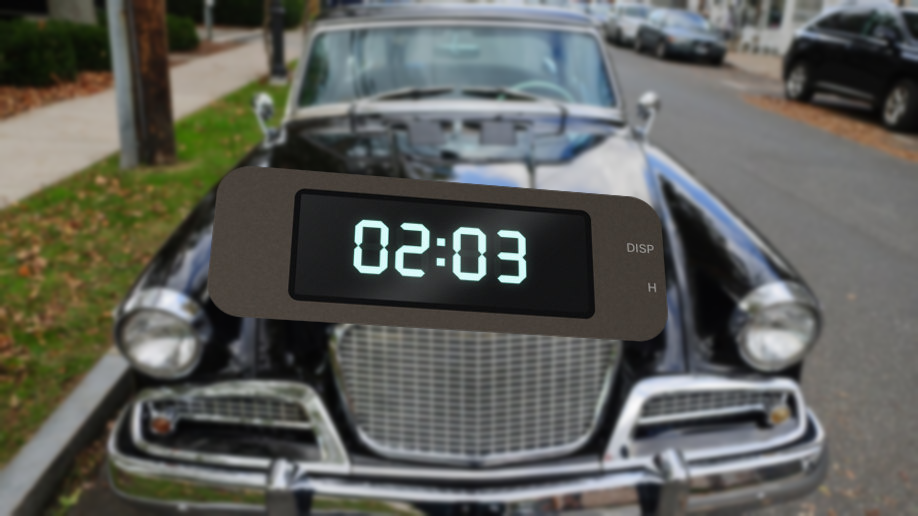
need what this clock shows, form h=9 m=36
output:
h=2 m=3
